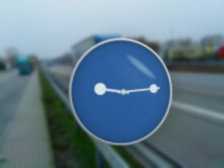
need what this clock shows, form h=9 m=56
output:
h=9 m=14
